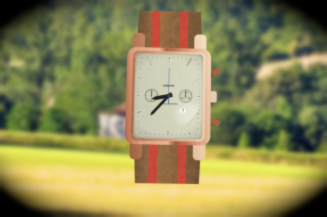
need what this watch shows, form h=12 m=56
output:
h=8 m=37
